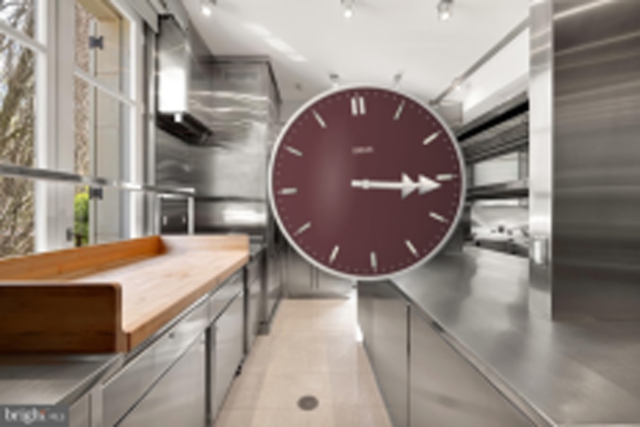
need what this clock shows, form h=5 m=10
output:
h=3 m=16
